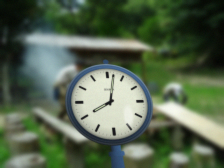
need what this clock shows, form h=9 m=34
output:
h=8 m=2
